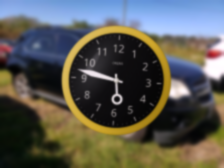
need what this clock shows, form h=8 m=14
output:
h=5 m=47
